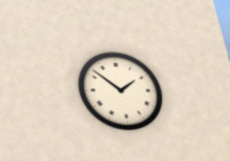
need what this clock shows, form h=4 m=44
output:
h=1 m=52
